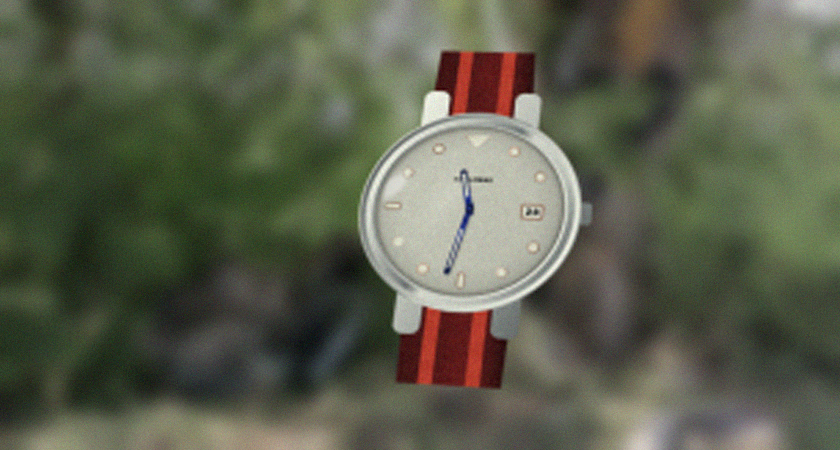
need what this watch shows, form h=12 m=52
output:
h=11 m=32
